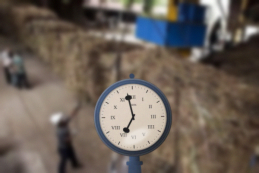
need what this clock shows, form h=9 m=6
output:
h=6 m=58
